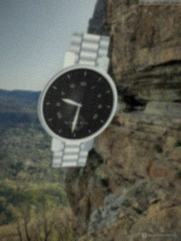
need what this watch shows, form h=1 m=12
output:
h=9 m=31
